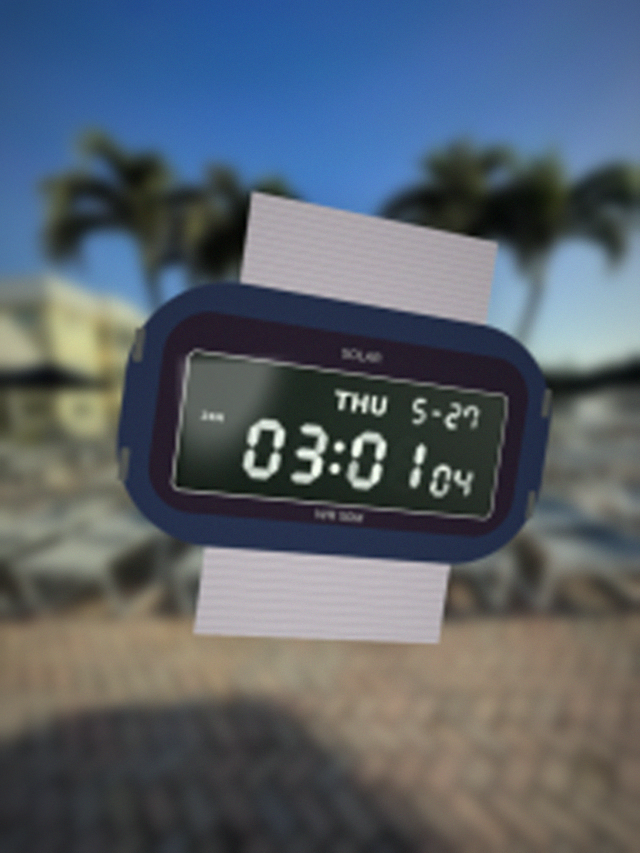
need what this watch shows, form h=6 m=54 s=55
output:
h=3 m=1 s=4
